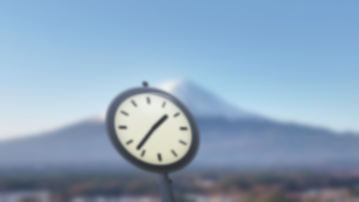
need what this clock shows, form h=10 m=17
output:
h=1 m=37
